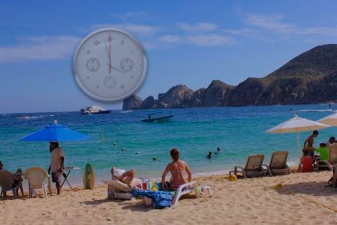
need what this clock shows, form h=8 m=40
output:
h=3 m=58
